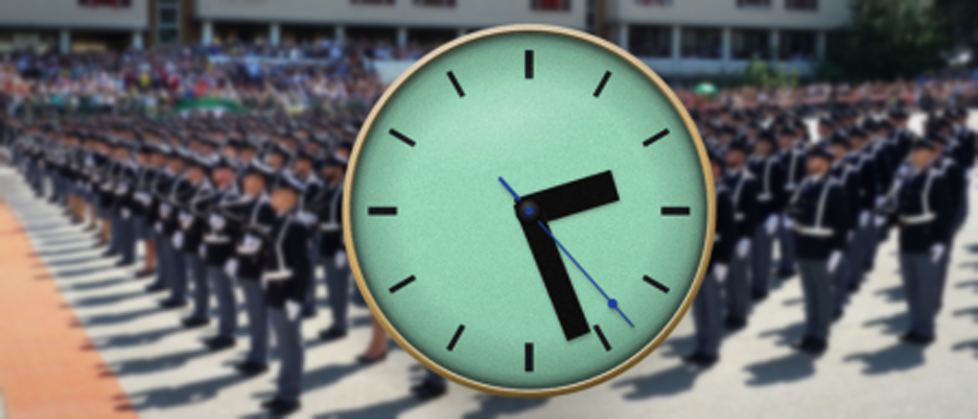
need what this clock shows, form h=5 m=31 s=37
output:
h=2 m=26 s=23
